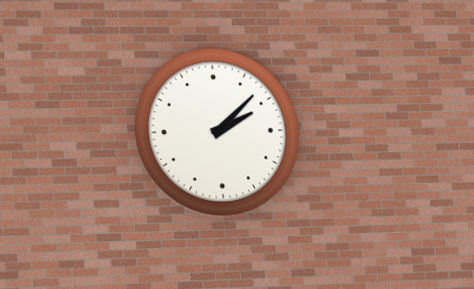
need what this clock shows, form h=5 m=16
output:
h=2 m=8
